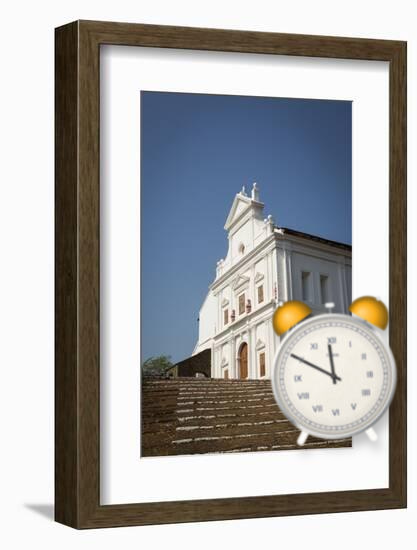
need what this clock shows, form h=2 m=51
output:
h=11 m=50
